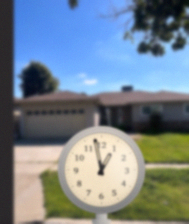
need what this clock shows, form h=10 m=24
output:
h=12 m=58
